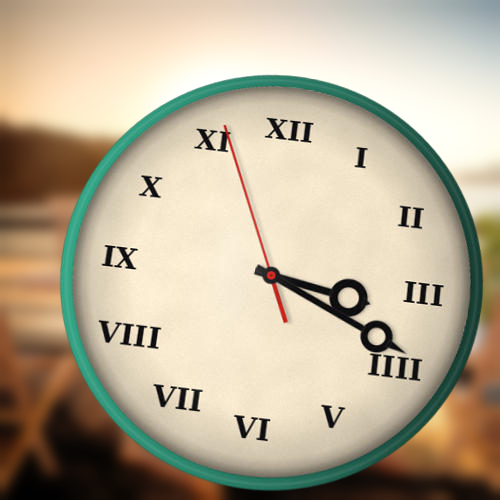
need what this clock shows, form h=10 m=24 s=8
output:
h=3 m=18 s=56
